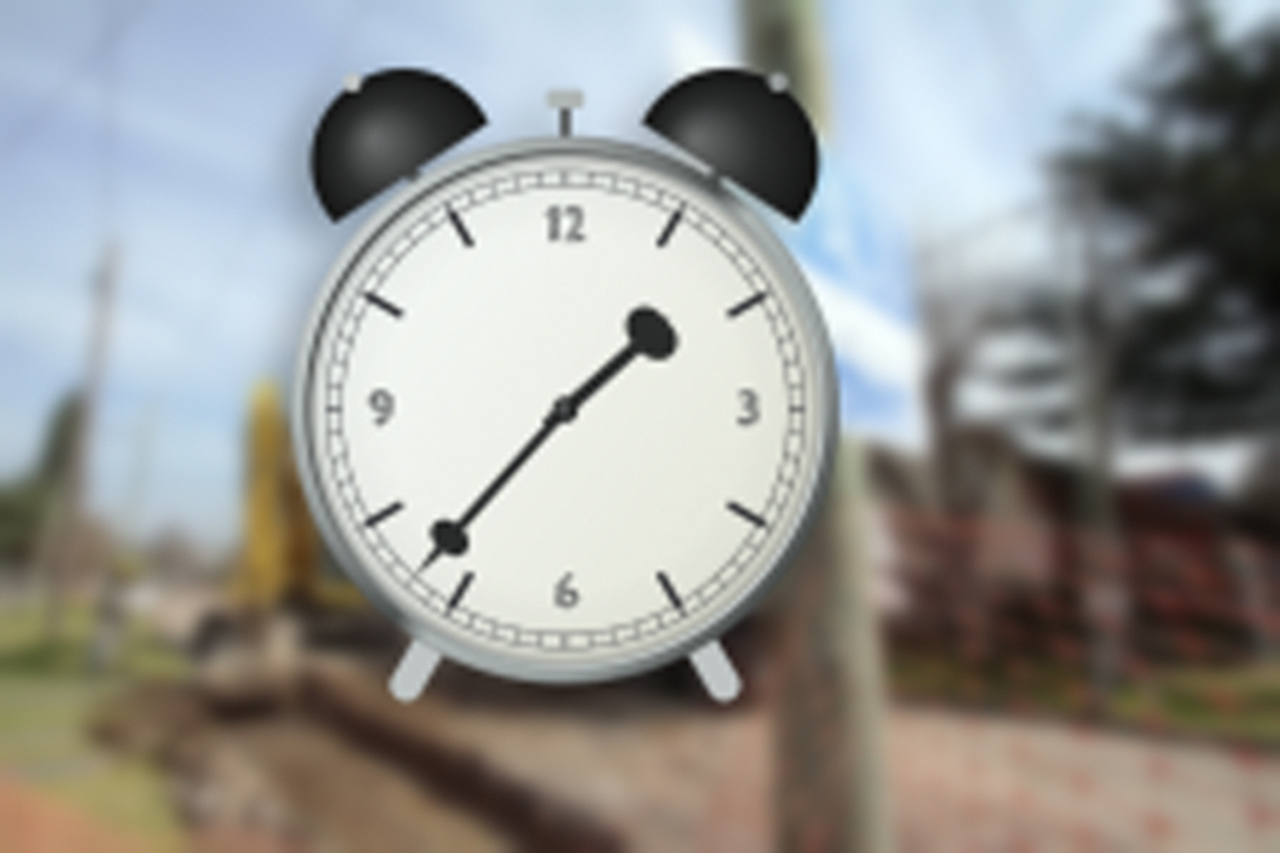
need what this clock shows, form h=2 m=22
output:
h=1 m=37
